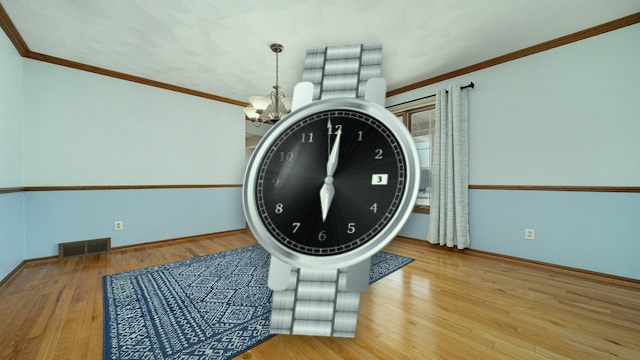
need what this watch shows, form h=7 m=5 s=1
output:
h=6 m=0 s=59
